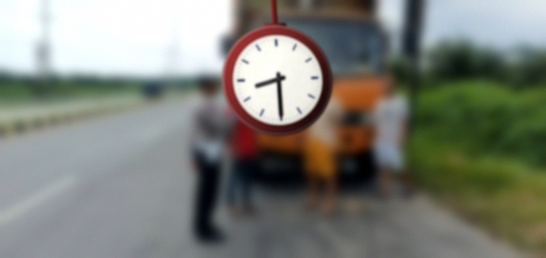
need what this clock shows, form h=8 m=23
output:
h=8 m=30
